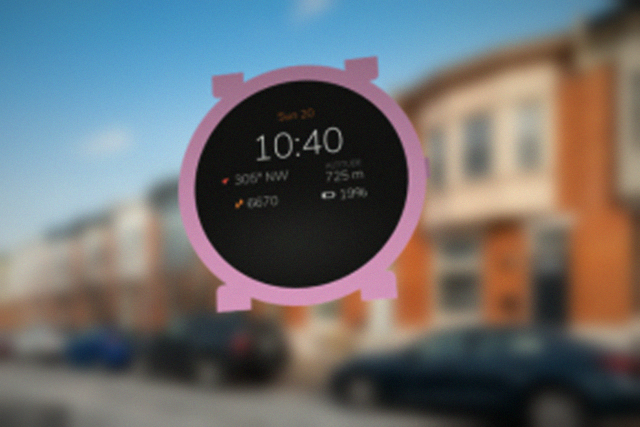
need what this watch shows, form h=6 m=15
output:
h=10 m=40
